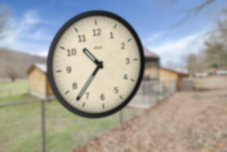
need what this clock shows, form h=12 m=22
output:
h=10 m=37
